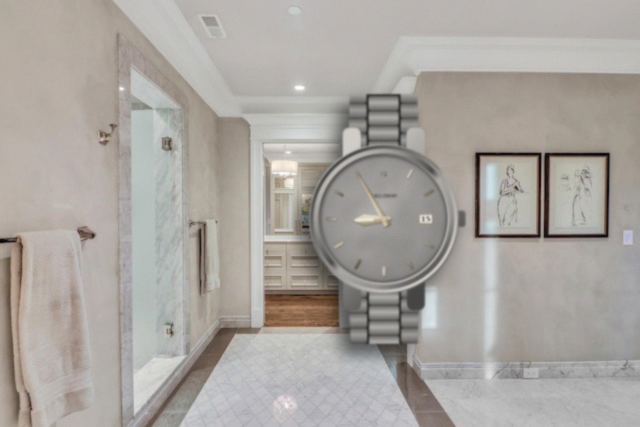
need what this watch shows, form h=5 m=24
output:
h=8 m=55
